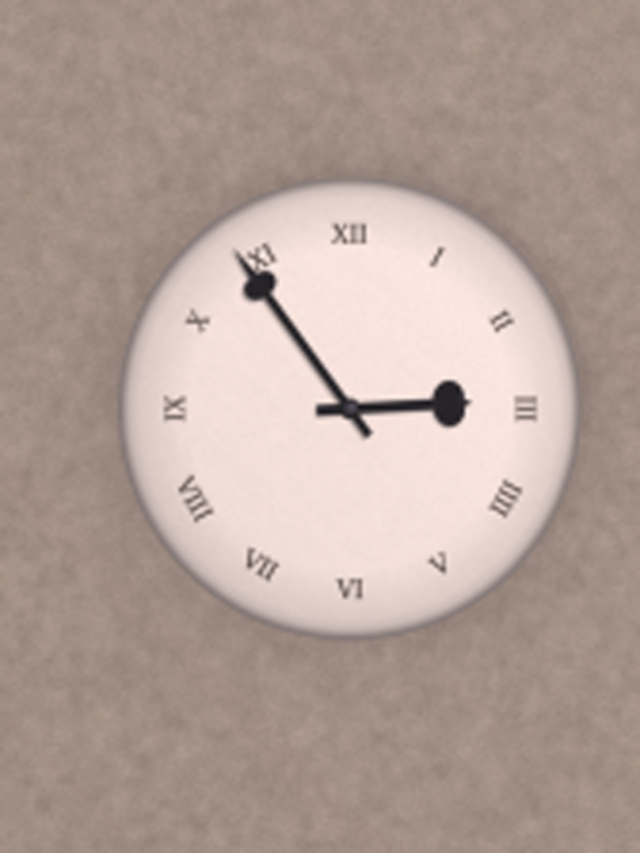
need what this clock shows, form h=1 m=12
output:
h=2 m=54
